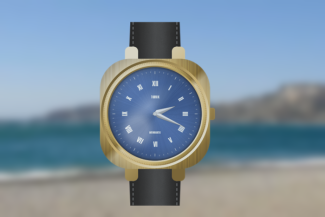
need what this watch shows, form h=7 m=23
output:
h=2 m=19
